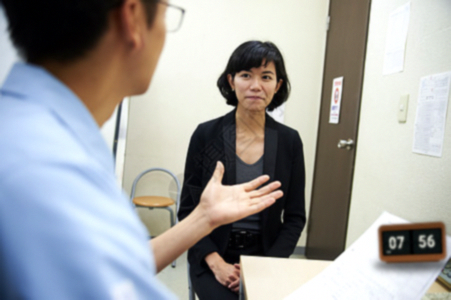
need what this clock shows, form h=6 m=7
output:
h=7 m=56
